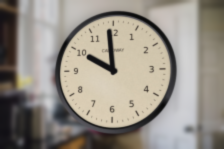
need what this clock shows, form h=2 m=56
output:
h=9 m=59
